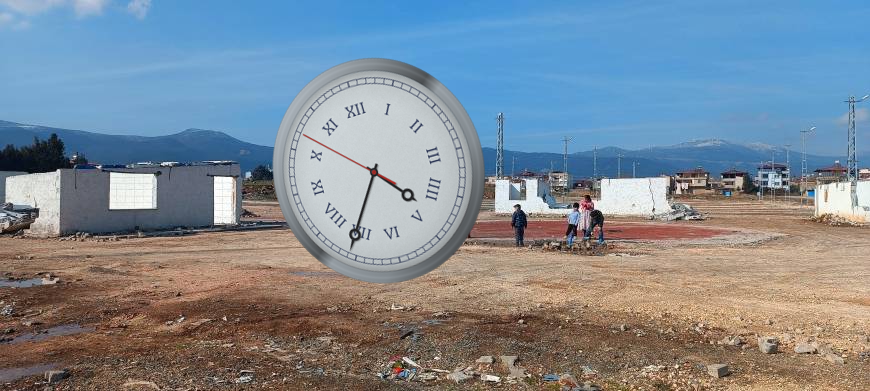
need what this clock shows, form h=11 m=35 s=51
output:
h=4 m=35 s=52
